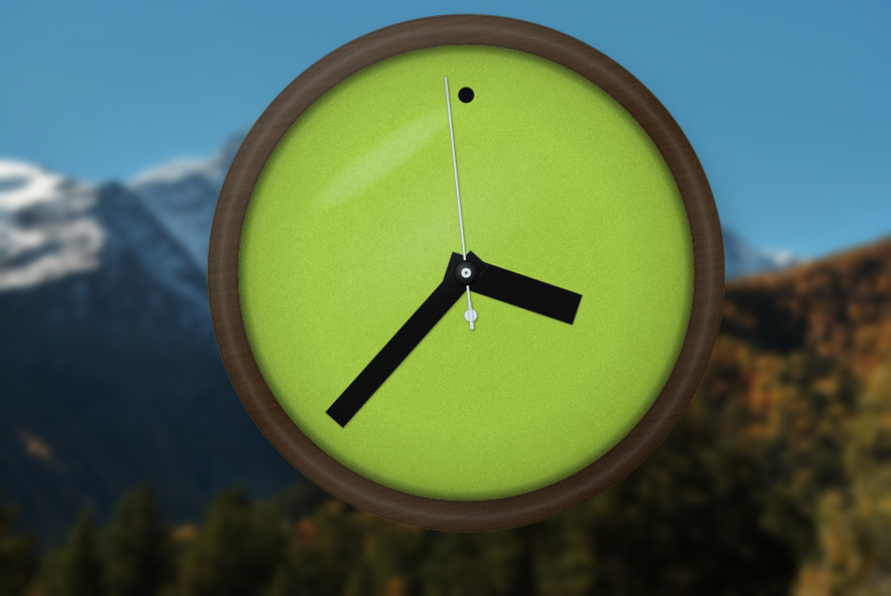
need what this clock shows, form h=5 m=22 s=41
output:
h=3 m=36 s=59
